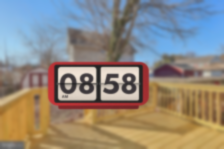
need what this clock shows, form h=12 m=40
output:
h=8 m=58
